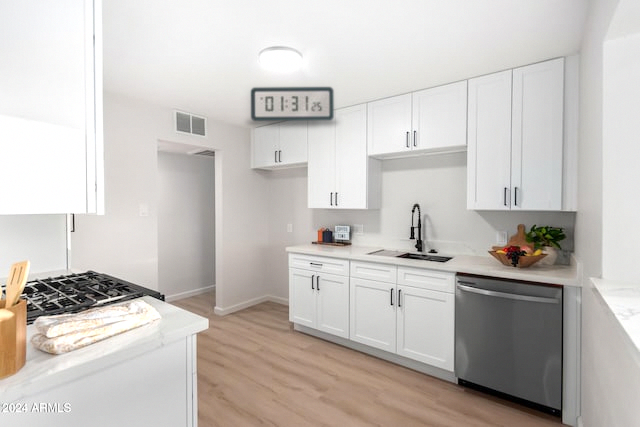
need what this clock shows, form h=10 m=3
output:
h=1 m=31
